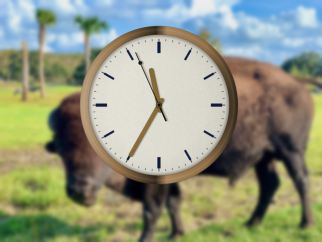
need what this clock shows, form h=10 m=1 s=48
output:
h=11 m=34 s=56
